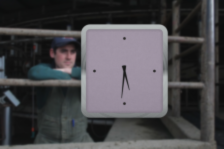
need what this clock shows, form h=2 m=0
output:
h=5 m=31
